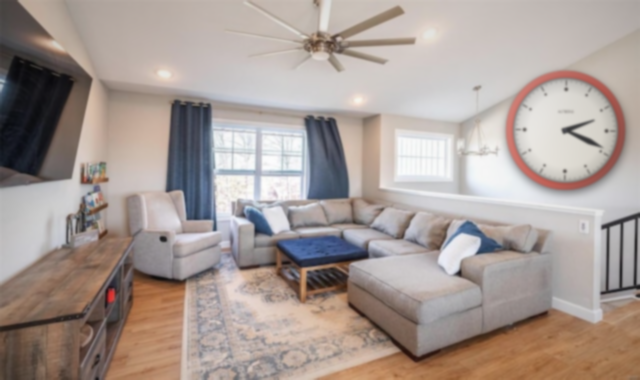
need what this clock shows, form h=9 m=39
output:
h=2 m=19
